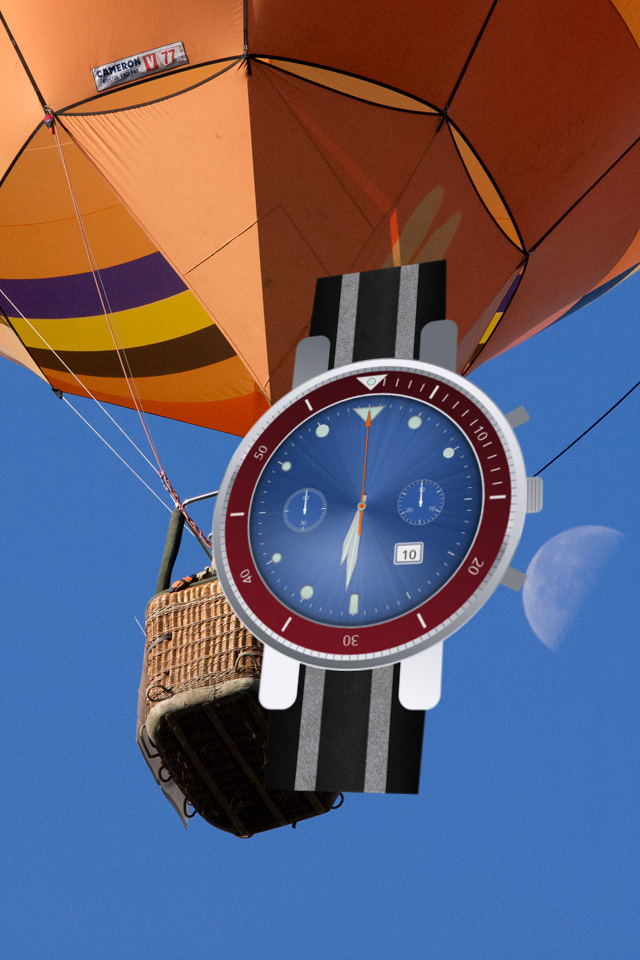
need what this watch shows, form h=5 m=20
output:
h=6 m=31
